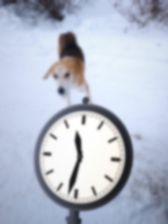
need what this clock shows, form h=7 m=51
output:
h=11 m=32
